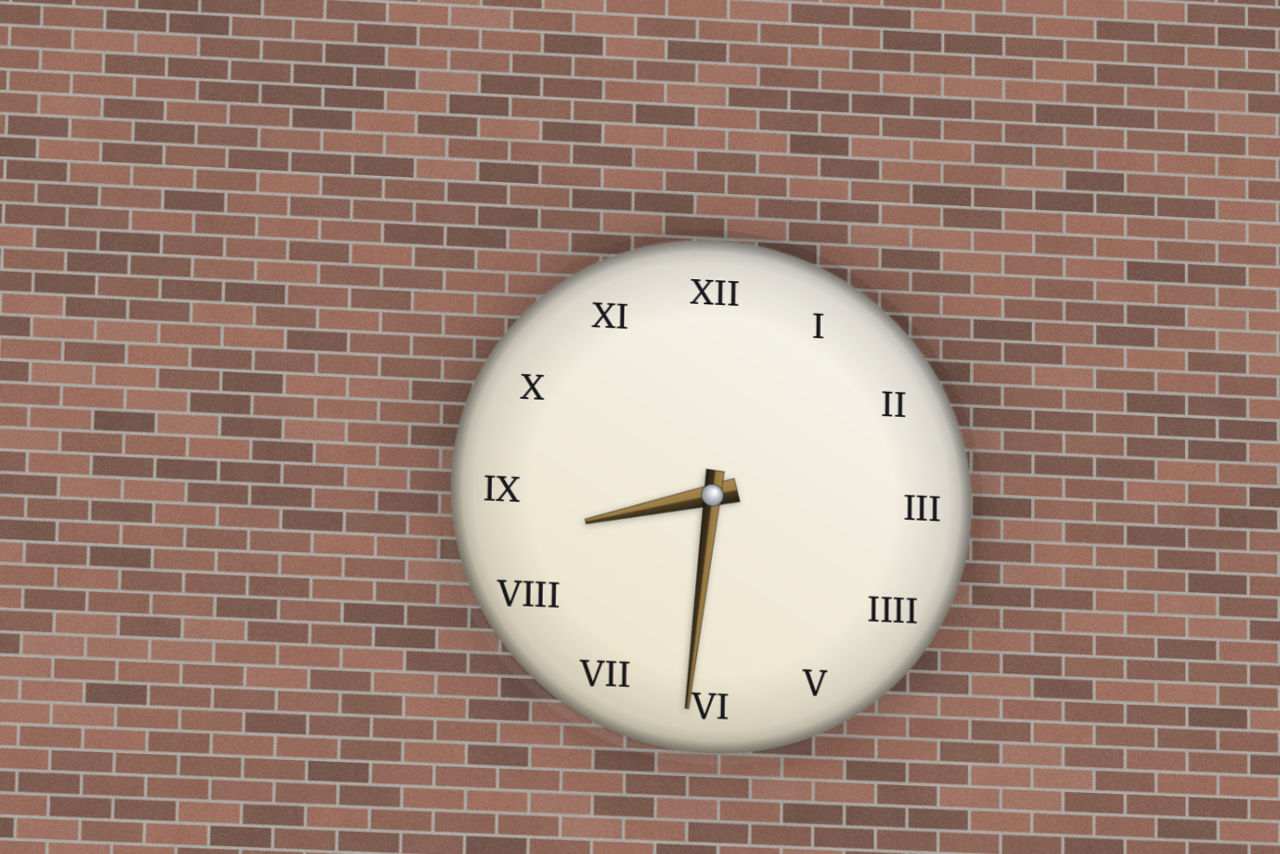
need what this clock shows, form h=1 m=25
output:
h=8 m=31
